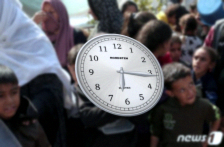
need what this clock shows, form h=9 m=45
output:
h=6 m=16
